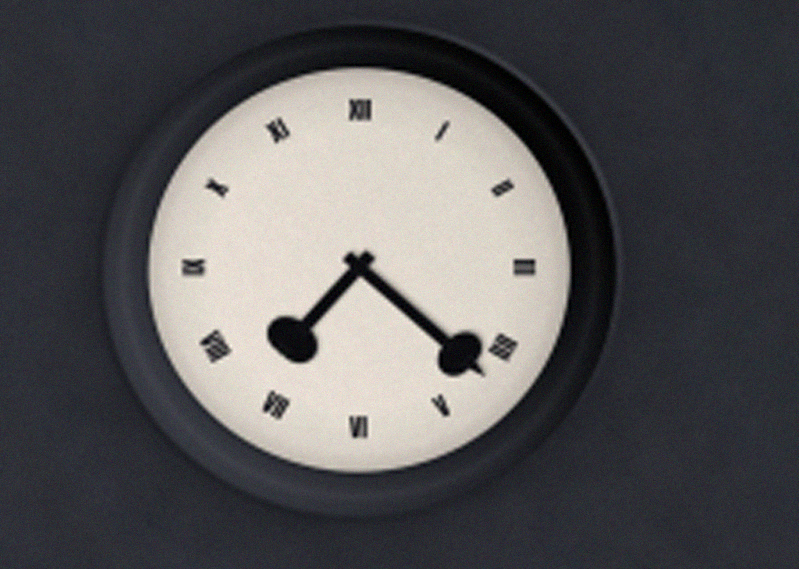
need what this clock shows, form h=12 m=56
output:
h=7 m=22
